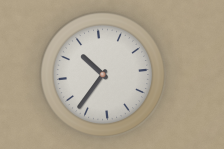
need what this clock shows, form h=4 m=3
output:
h=10 m=37
